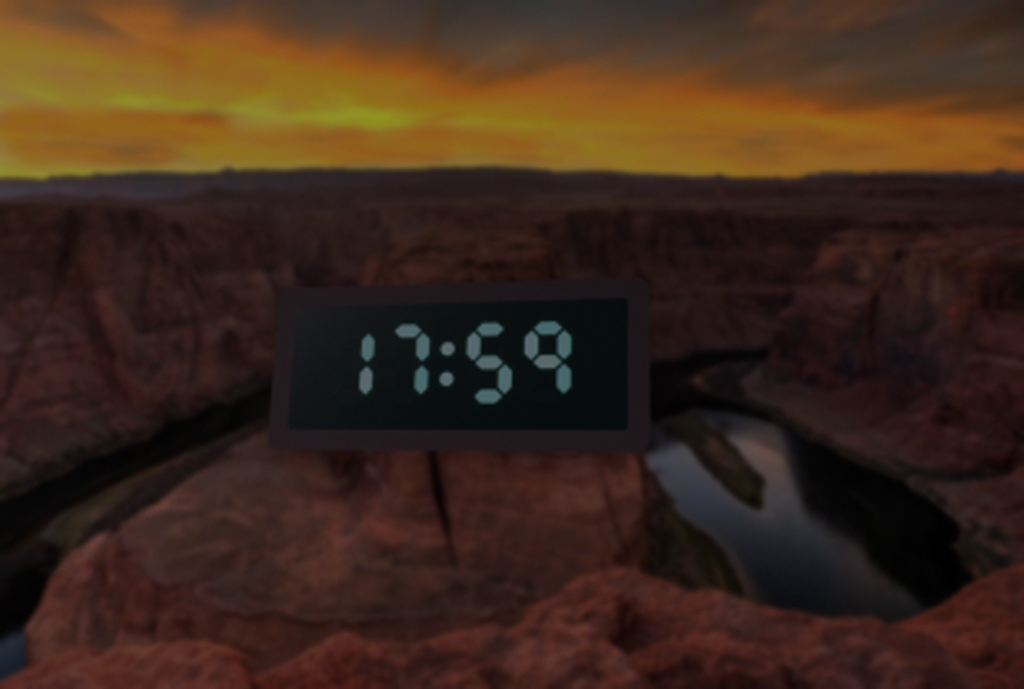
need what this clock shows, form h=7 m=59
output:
h=17 m=59
